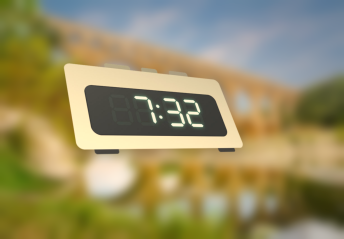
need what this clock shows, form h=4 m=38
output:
h=7 m=32
